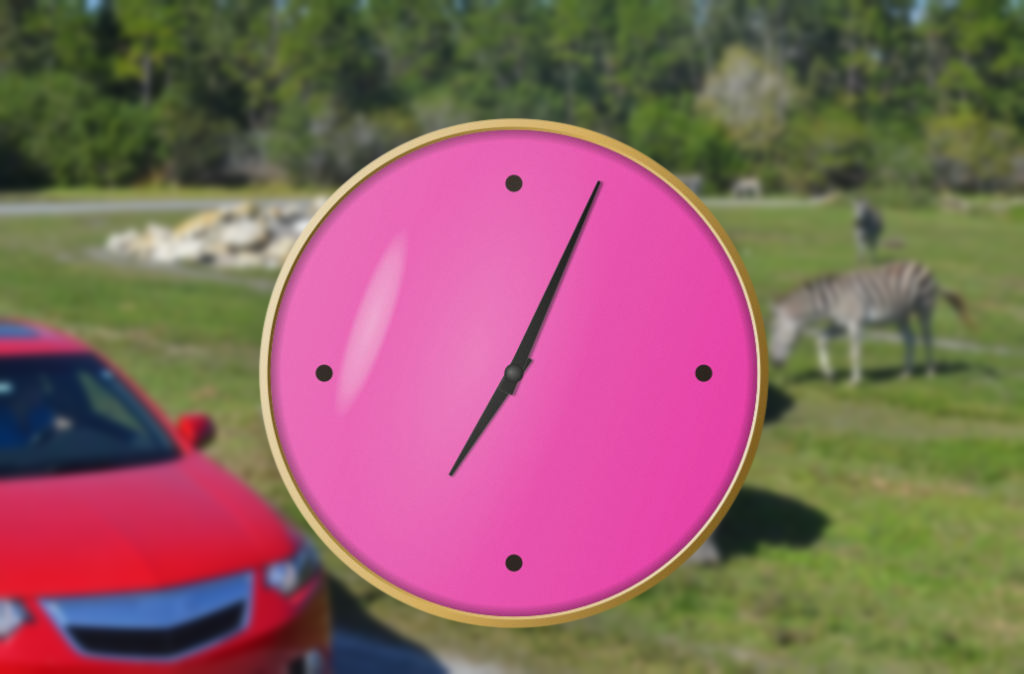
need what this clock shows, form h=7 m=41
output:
h=7 m=4
